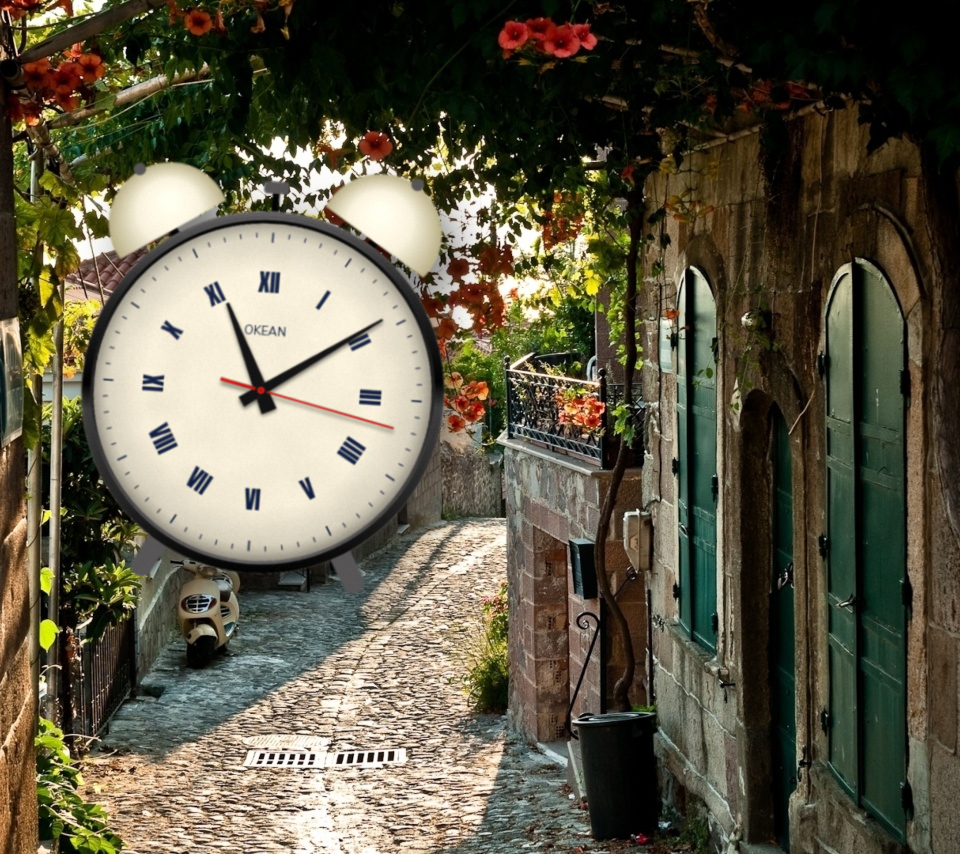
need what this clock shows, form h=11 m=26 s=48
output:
h=11 m=9 s=17
